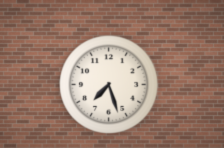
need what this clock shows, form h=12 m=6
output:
h=7 m=27
